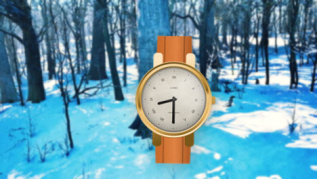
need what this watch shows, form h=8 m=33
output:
h=8 m=30
